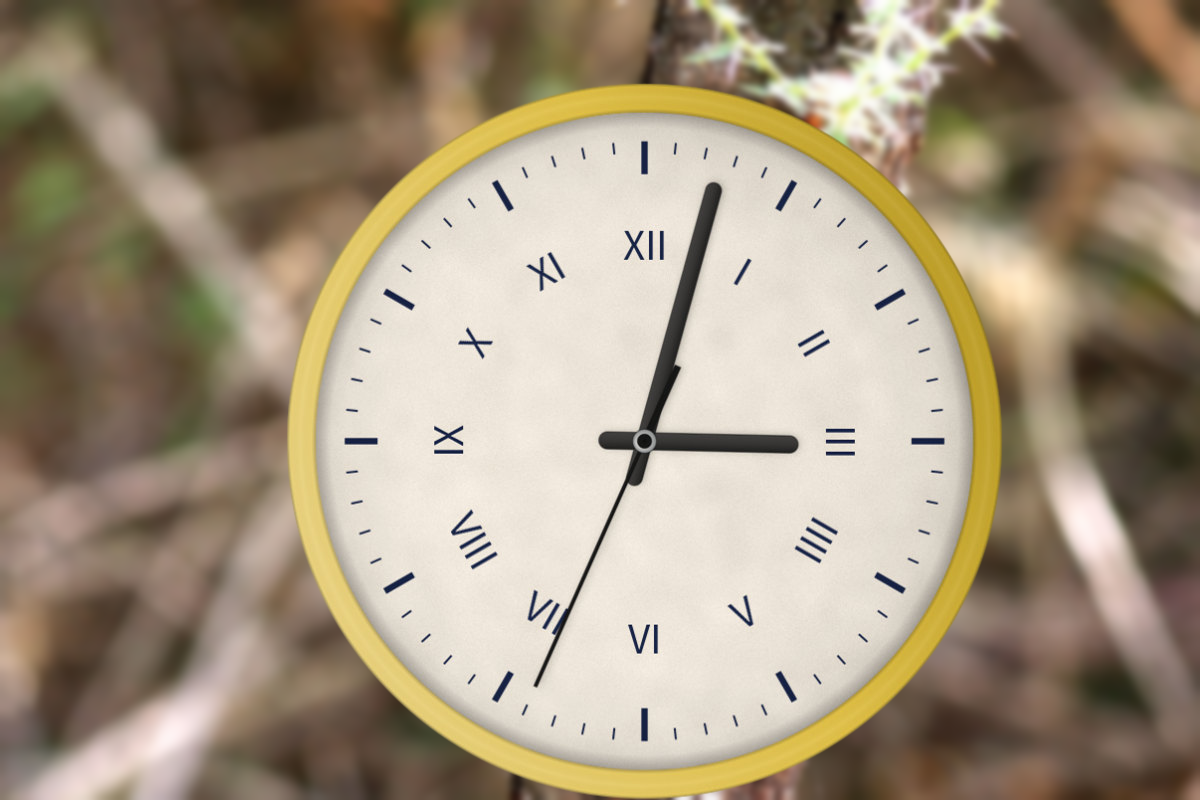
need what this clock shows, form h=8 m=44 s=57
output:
h=3 m=2 s=34
